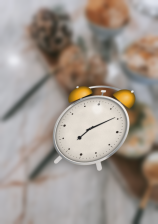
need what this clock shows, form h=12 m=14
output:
h=7 m=9
